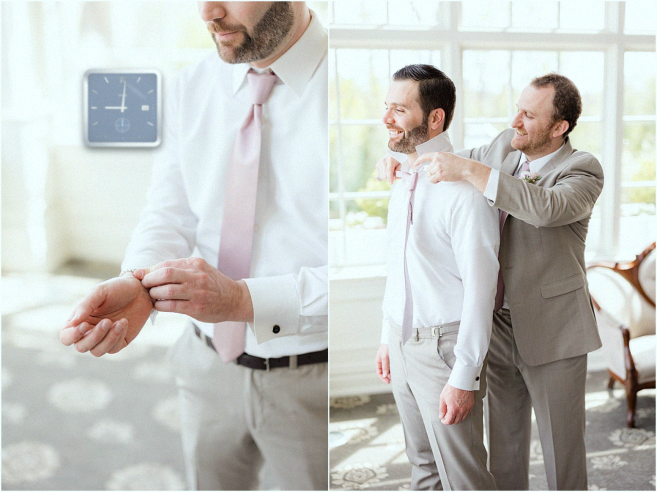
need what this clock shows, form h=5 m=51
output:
h=9 m=1
